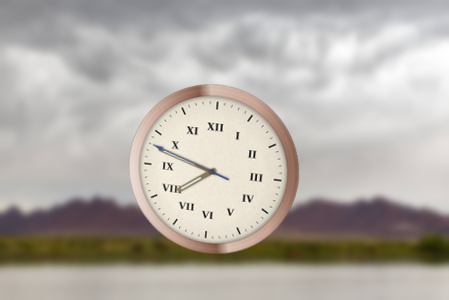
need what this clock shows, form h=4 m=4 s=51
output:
h=7 m=47 s=48
